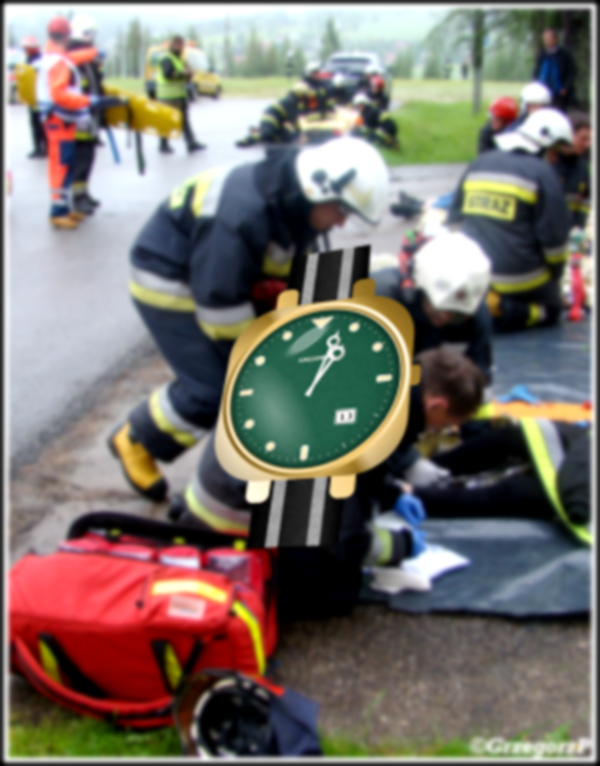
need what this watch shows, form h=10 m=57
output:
h=1 m=3
